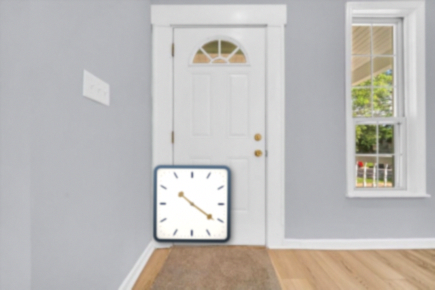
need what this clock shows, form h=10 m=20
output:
h=10 m=21
